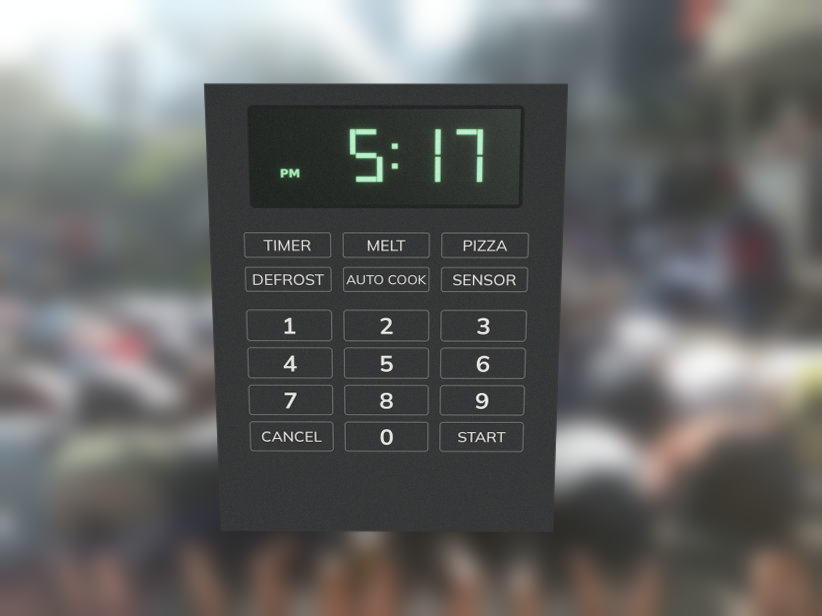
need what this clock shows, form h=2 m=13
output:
h=5 m=17
